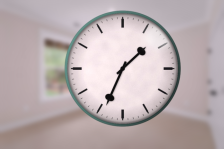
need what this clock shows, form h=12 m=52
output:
h=1 m=34
